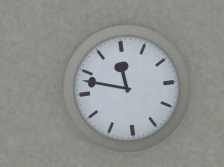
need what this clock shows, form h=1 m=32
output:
h=11 m=48
